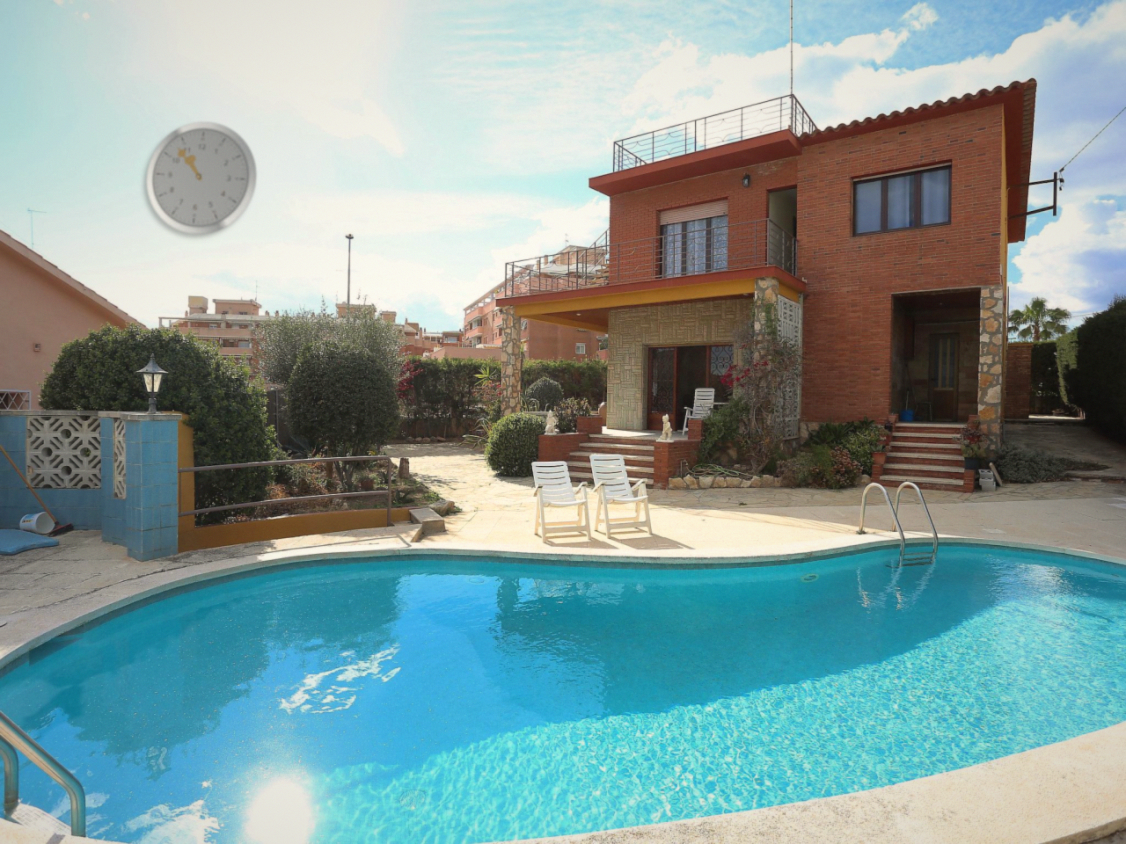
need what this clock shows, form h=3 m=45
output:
h=10 m=53
